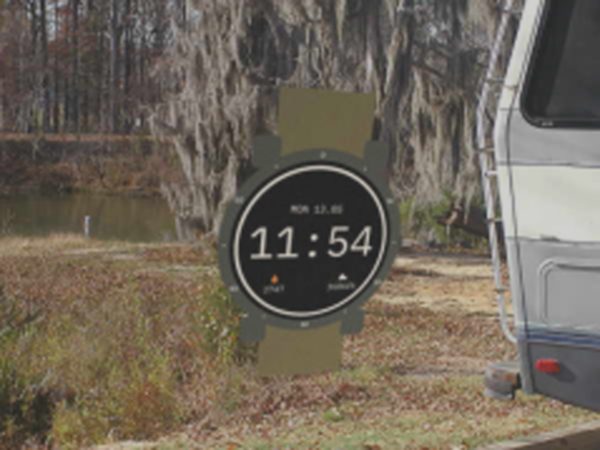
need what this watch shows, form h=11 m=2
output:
h=11 m=54
